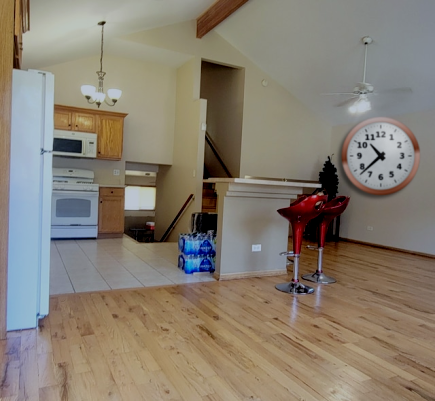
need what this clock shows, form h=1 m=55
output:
h=10 m=38
